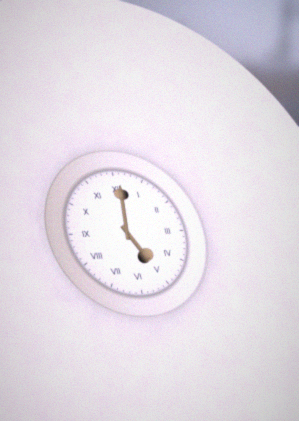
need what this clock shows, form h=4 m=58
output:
h=5 m=1
